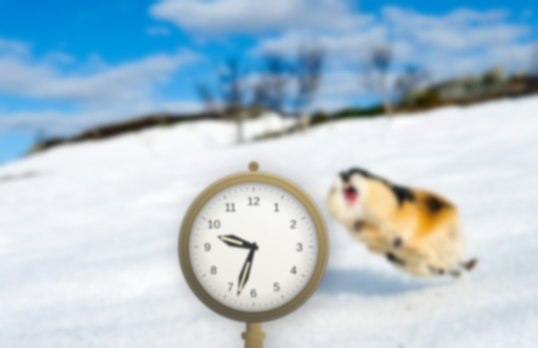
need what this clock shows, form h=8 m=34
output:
h=9 m=33
